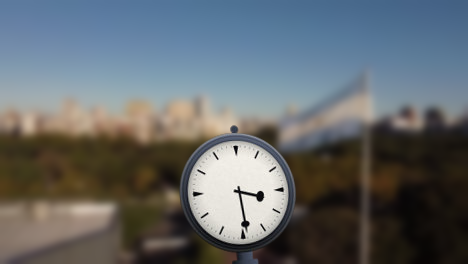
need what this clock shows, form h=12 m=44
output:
h=3 m=29
